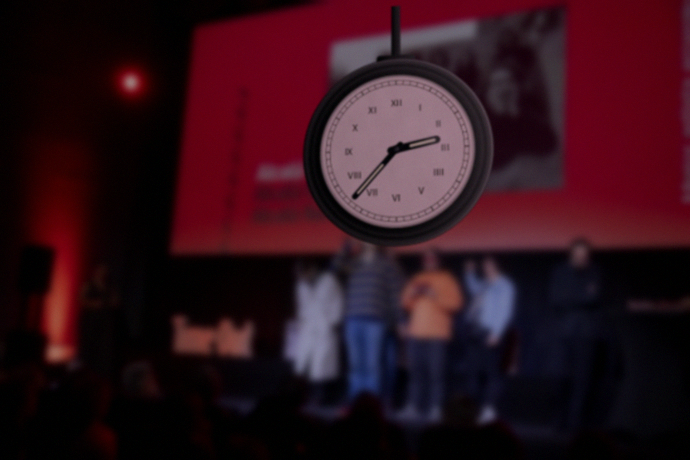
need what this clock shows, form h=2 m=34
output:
h=2 m=37
